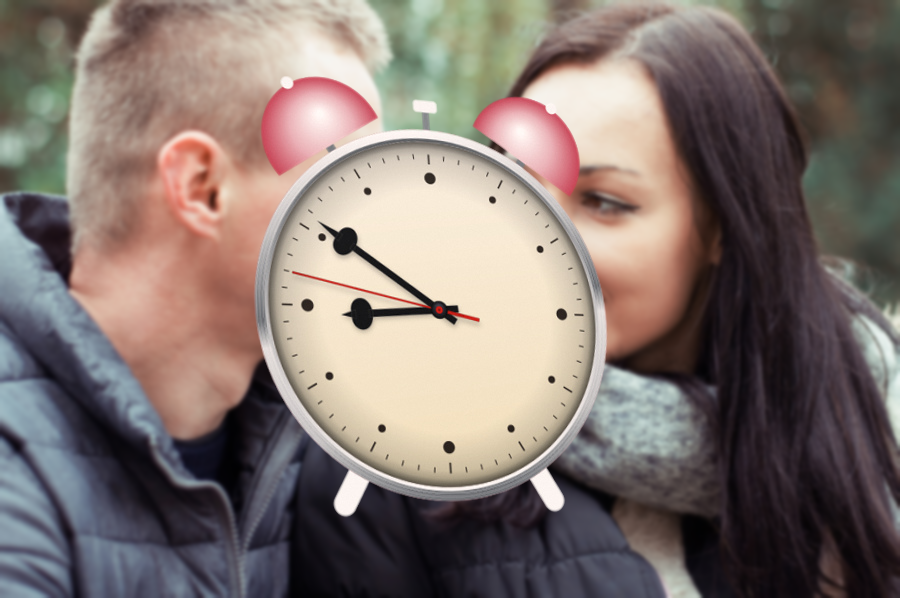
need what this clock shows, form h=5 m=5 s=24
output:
h=8 m=50 s=47
